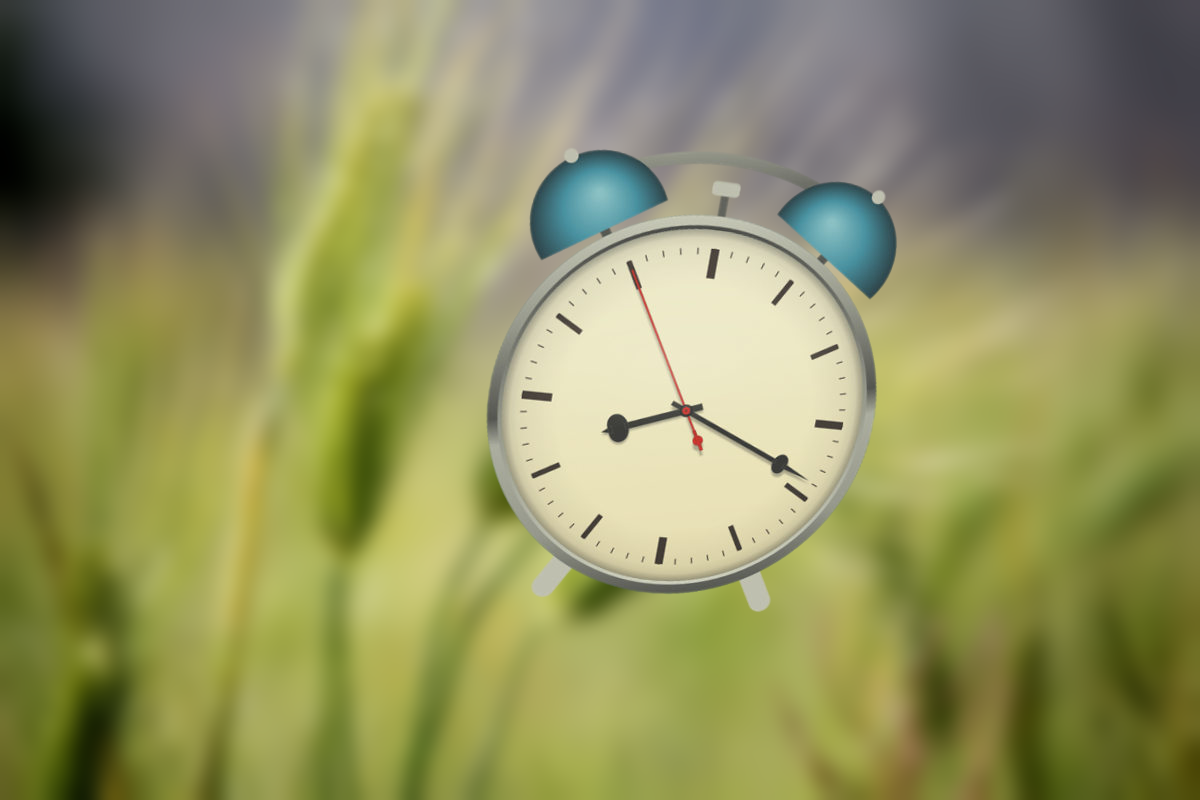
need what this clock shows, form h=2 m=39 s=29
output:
h=8 m=18 s=55
